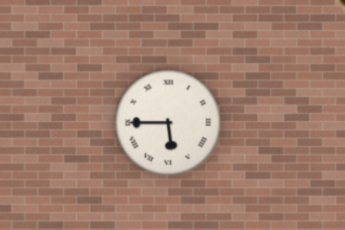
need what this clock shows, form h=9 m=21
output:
h=5 m=45
